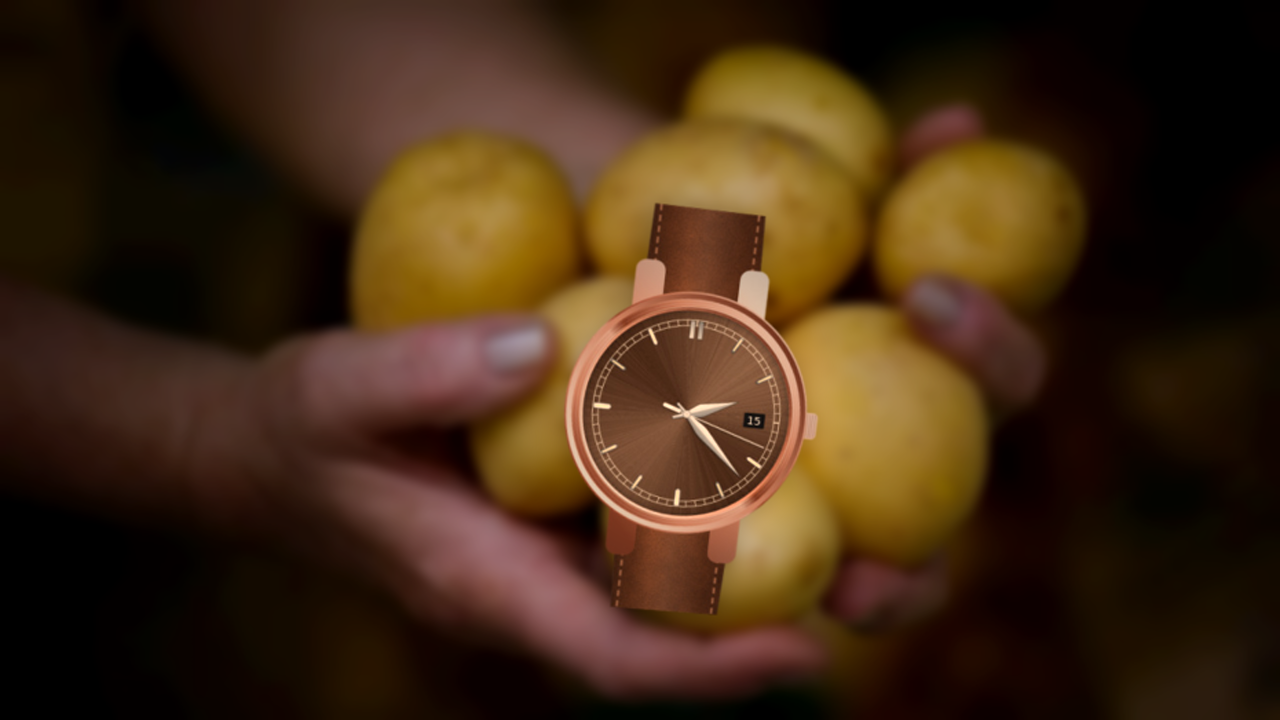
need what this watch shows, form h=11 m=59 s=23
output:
h=2 m=22 s=18
